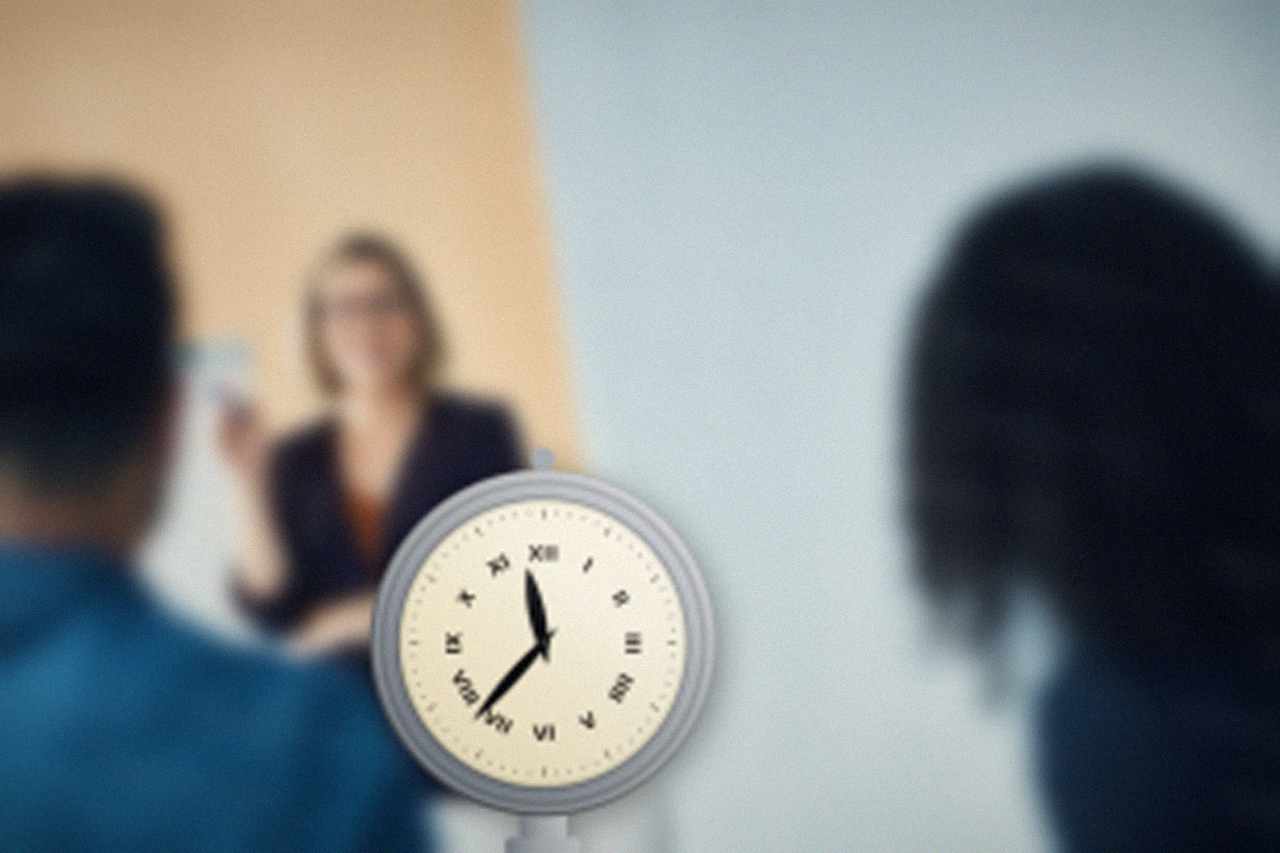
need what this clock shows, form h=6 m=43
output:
h=11 m=37
